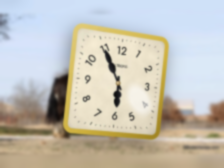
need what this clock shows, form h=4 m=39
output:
h=5 m=55
